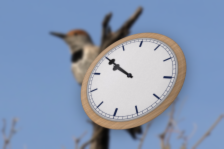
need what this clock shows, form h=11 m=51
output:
h=9 m=50
